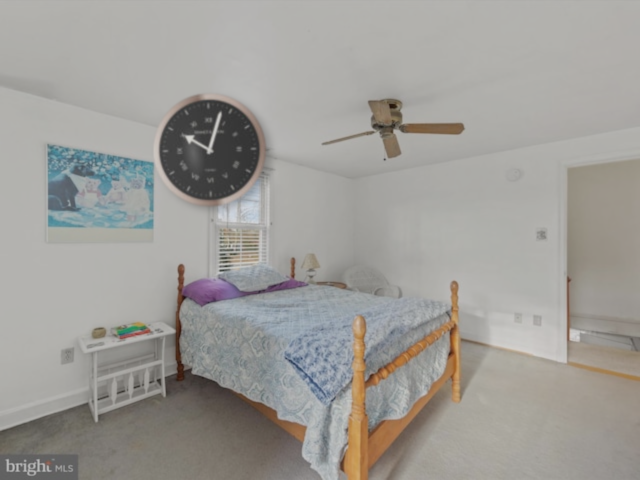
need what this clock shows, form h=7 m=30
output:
h=10 m=3
